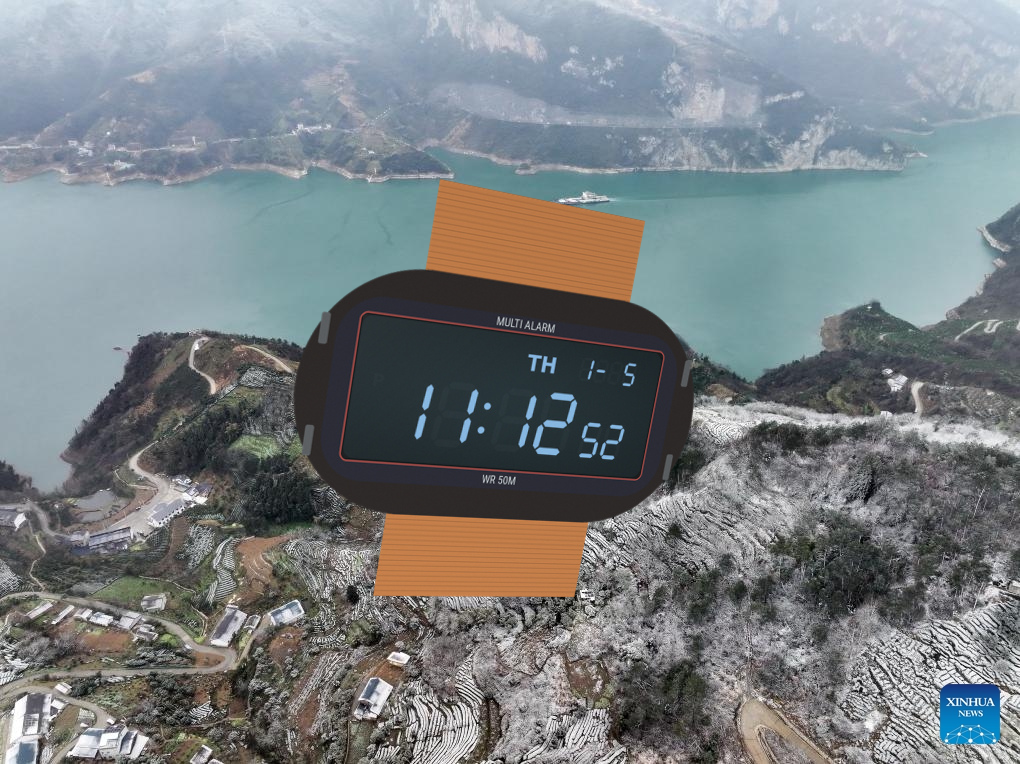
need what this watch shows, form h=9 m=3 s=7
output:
h=11 m=12 s=52
